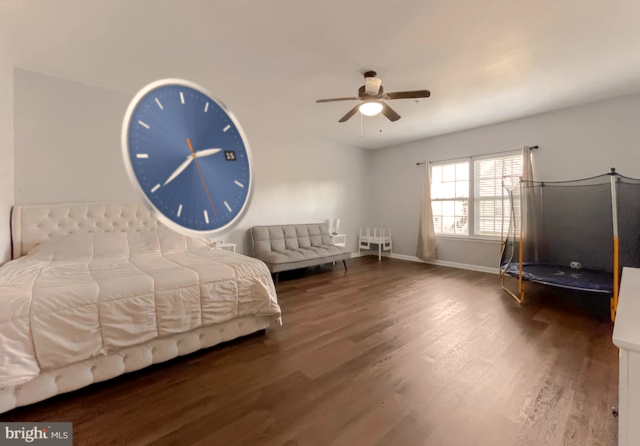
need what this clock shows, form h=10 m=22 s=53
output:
h=2 m=39 s=28
